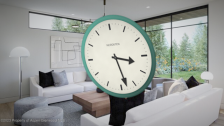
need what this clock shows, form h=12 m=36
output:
h=3 m=28
